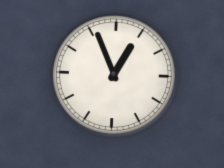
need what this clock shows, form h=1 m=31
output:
h=12 m=56
